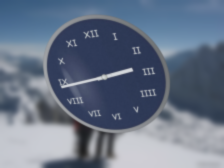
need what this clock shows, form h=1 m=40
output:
h=2 m=44
